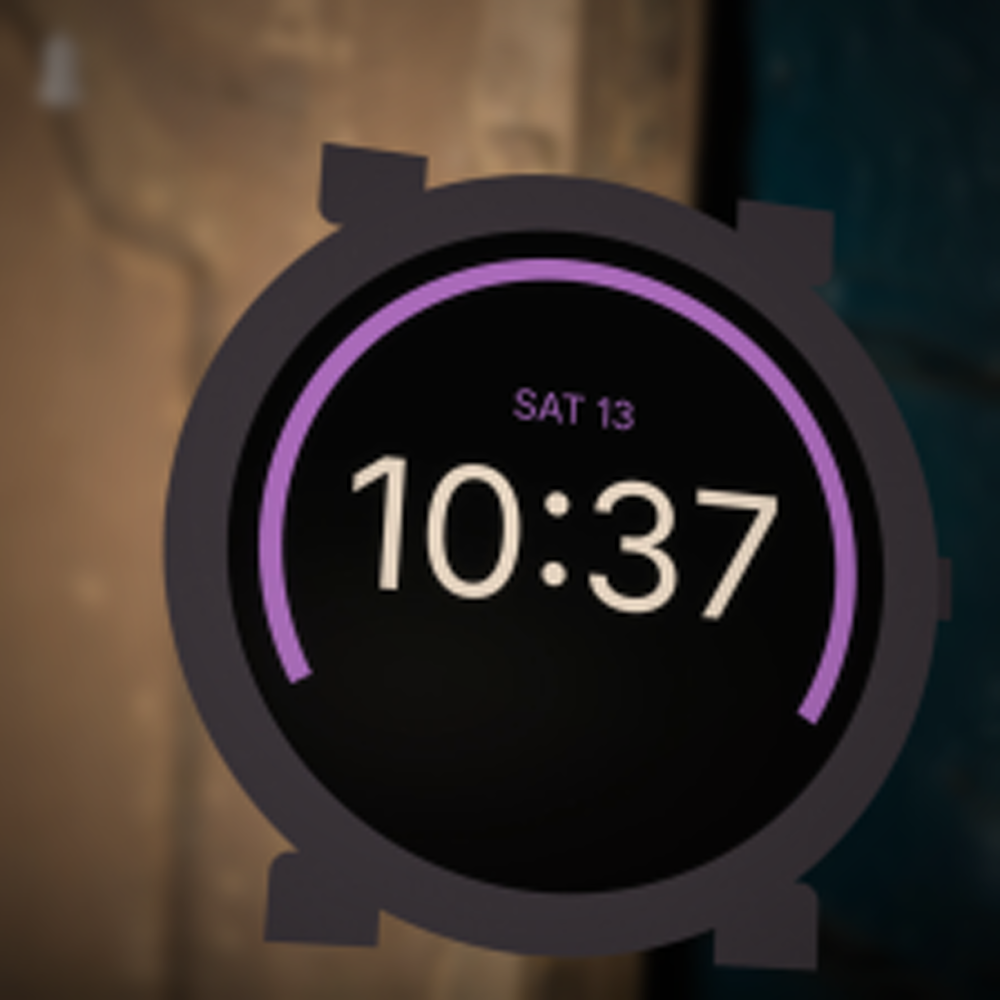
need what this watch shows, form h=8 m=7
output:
h=10 m=37
